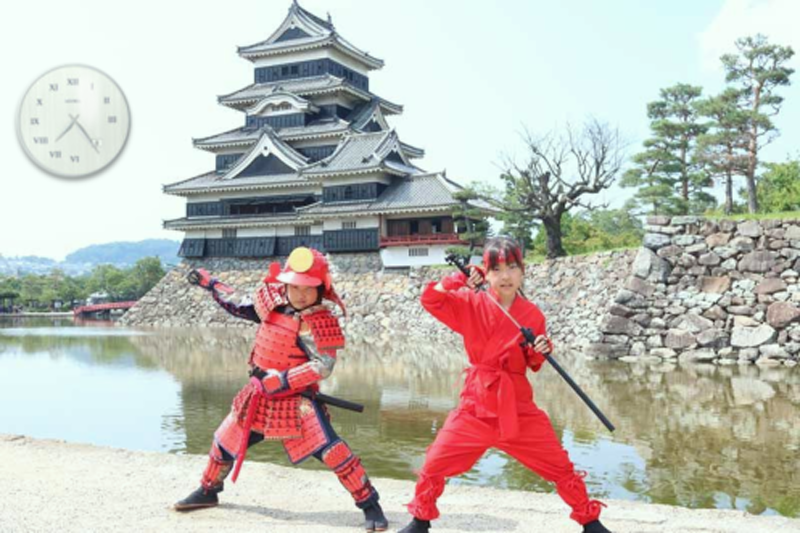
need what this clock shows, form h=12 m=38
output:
h=7 m=24
